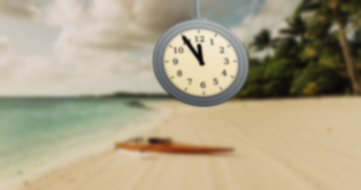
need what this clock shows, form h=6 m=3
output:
h=11 m=55
